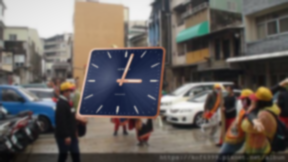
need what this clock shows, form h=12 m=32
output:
h=3 m=2
